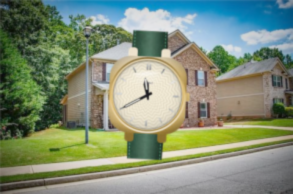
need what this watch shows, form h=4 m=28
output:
h=11 m=40
